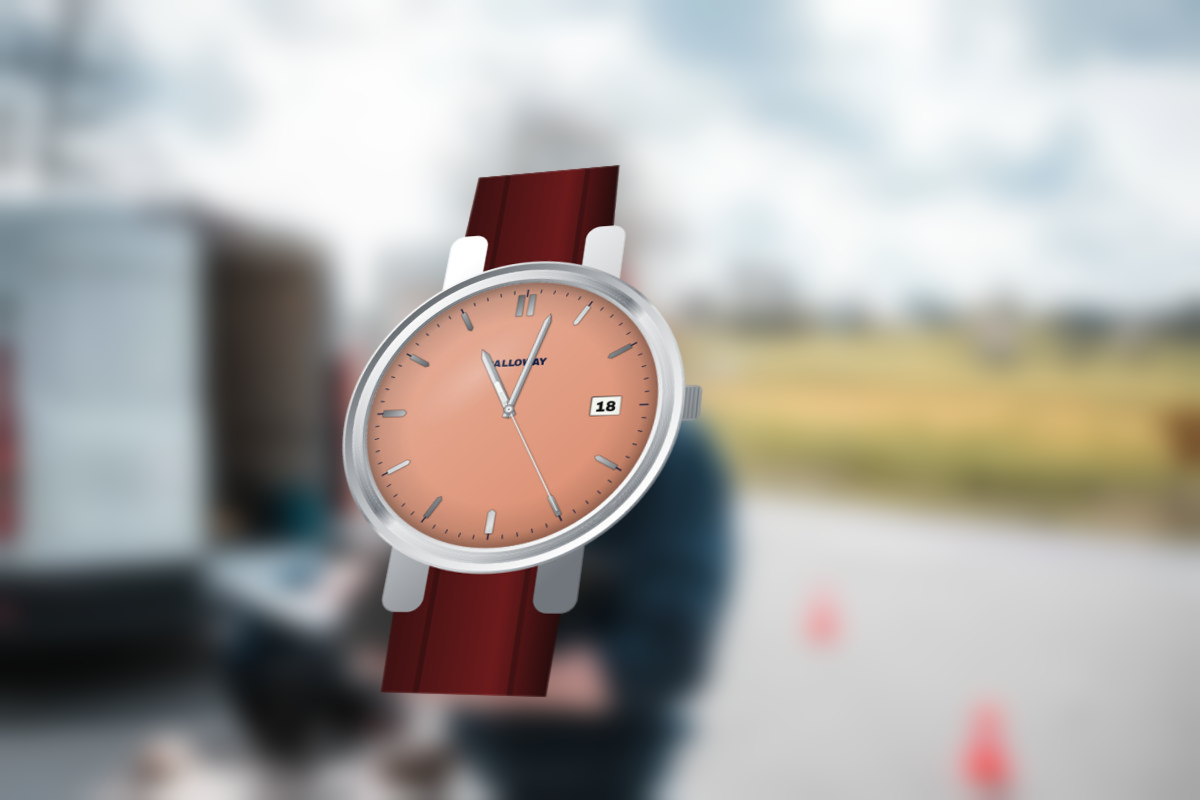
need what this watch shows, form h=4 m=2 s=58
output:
h=11 m=2 s=25
